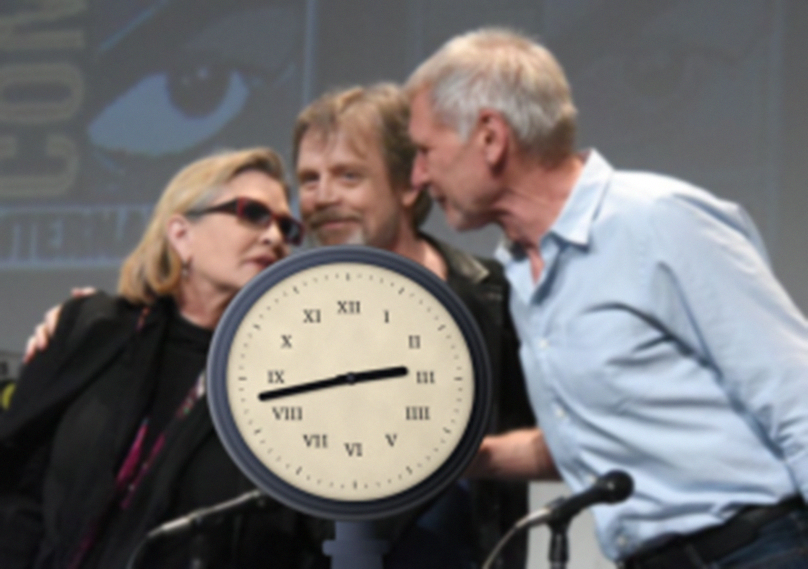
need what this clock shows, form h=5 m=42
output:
h=2 m=43
